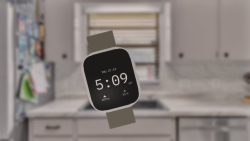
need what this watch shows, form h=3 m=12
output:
h=5 m=9
